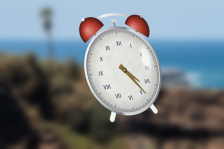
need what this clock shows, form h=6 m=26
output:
h=4 m=24
